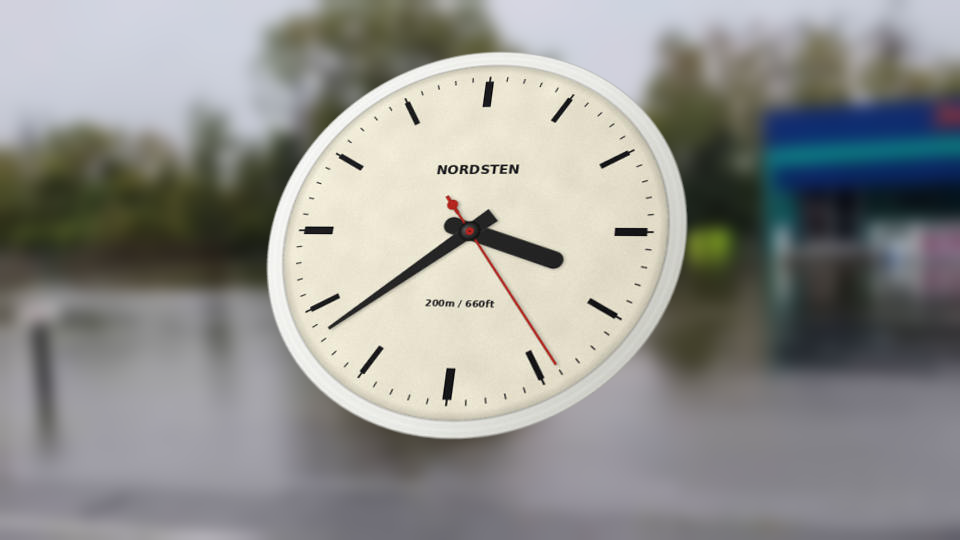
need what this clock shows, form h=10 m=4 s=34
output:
h=3 m=38 s=24
